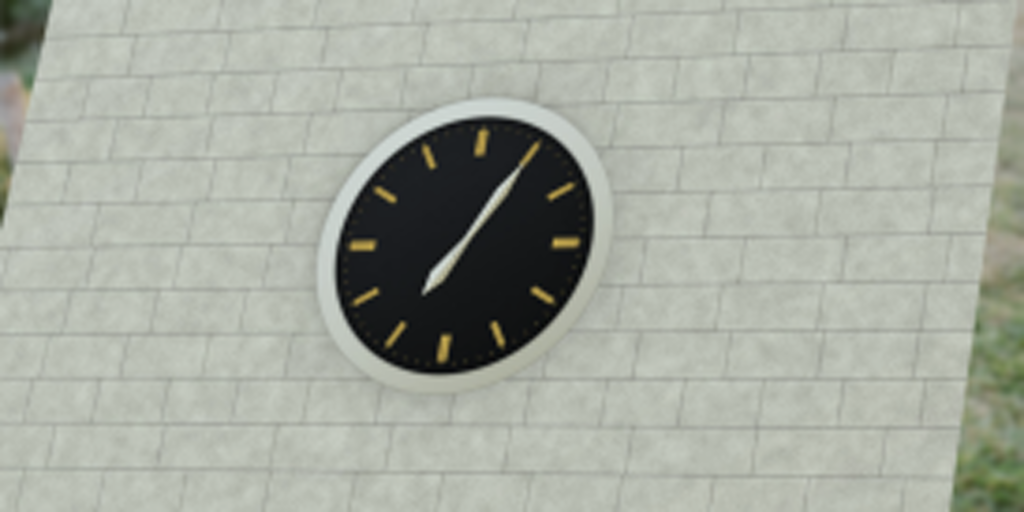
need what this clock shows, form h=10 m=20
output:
h=7 m=5
